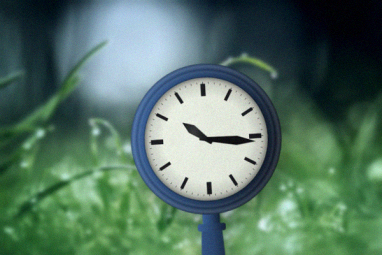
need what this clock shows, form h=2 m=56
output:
h=10 m=16
